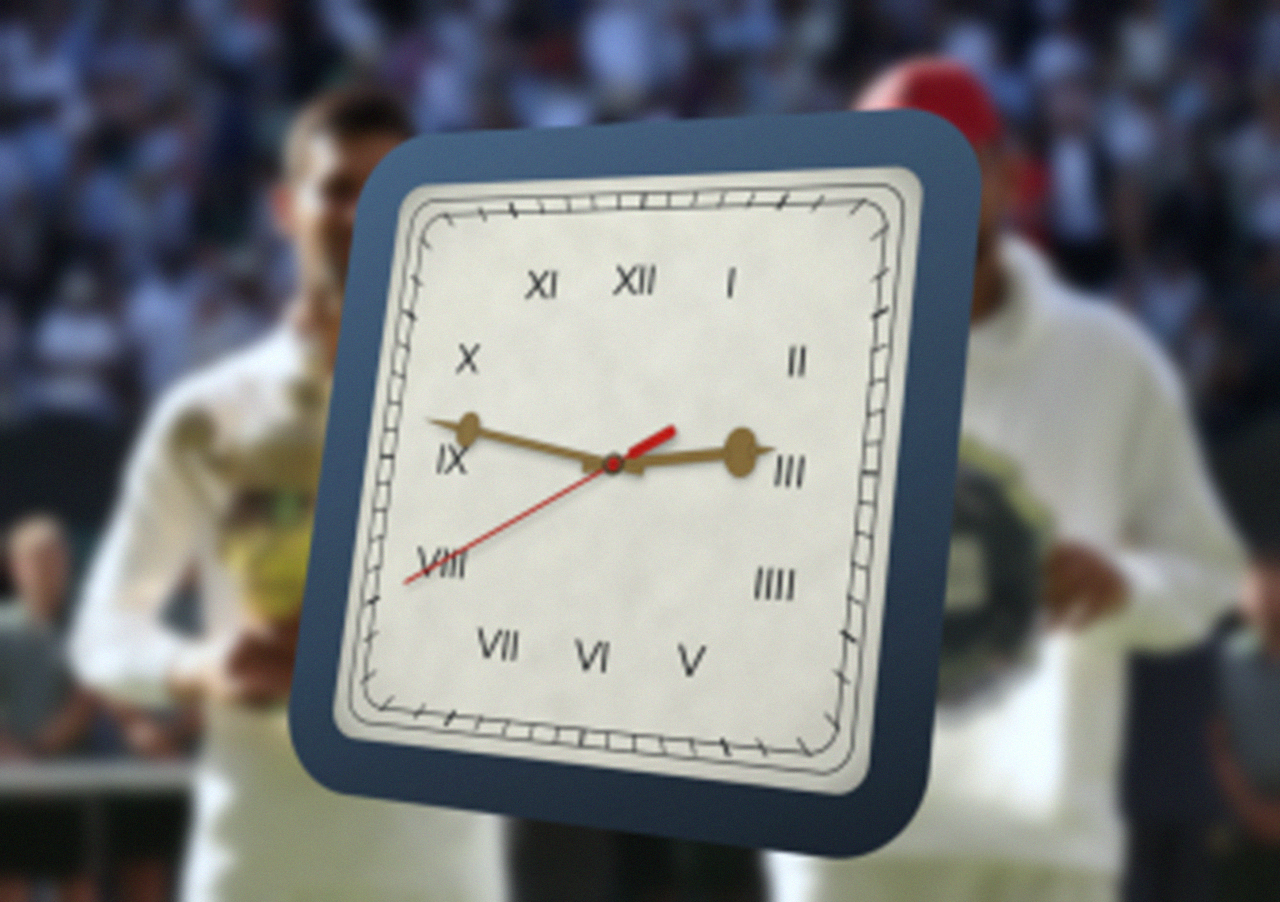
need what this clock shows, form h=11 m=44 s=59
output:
h=2 m=46 s=40
